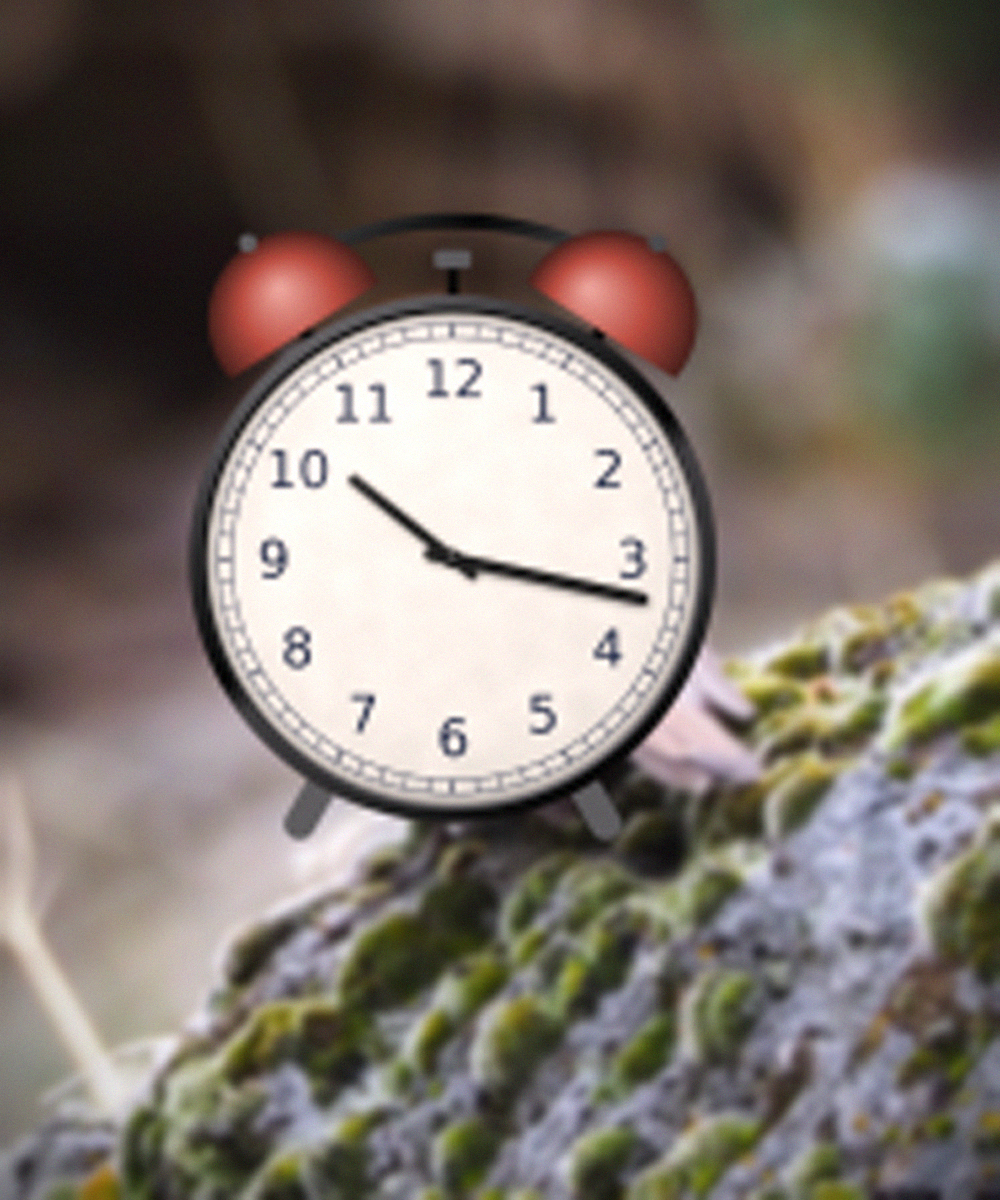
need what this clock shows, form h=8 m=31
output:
h=10 m=17
